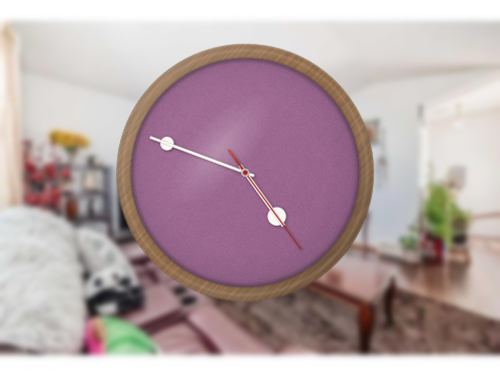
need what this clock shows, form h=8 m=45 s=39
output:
h=4 m=48 s=24
